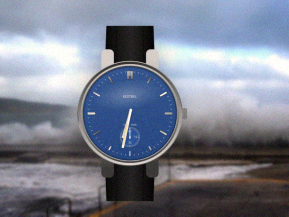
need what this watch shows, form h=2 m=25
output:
h=6 m=32
